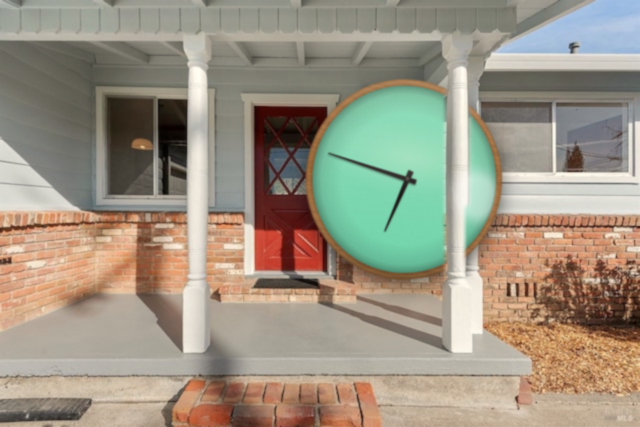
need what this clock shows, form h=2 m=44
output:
h=6 m=48
